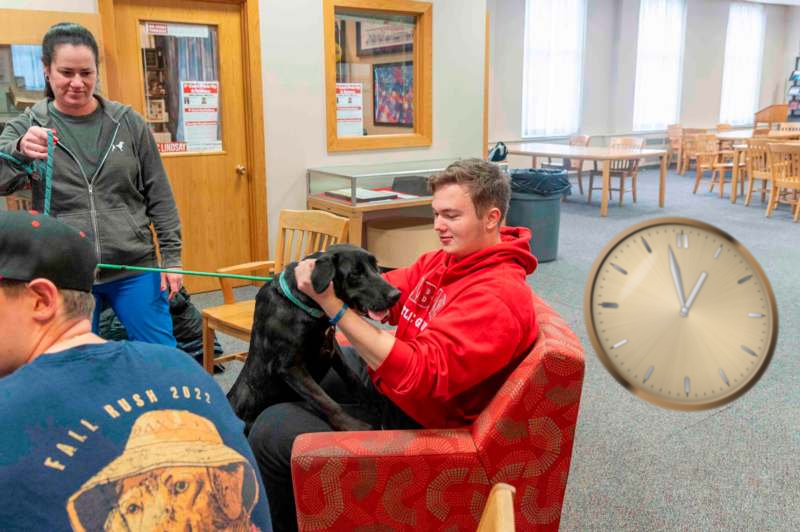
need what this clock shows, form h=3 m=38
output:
h=12 m=58
